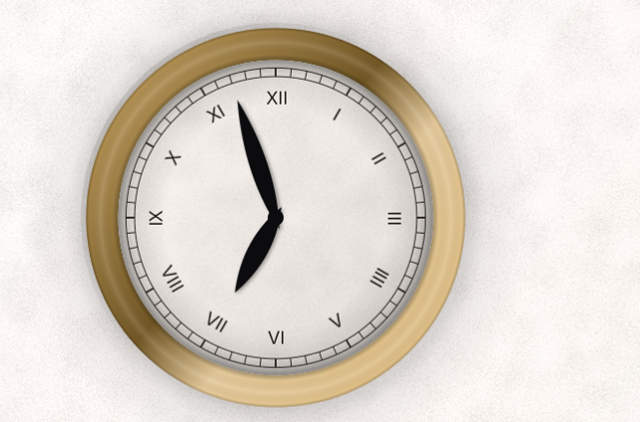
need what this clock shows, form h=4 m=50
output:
h=6 m=57
